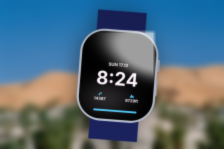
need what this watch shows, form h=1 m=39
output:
h=8 m=24
